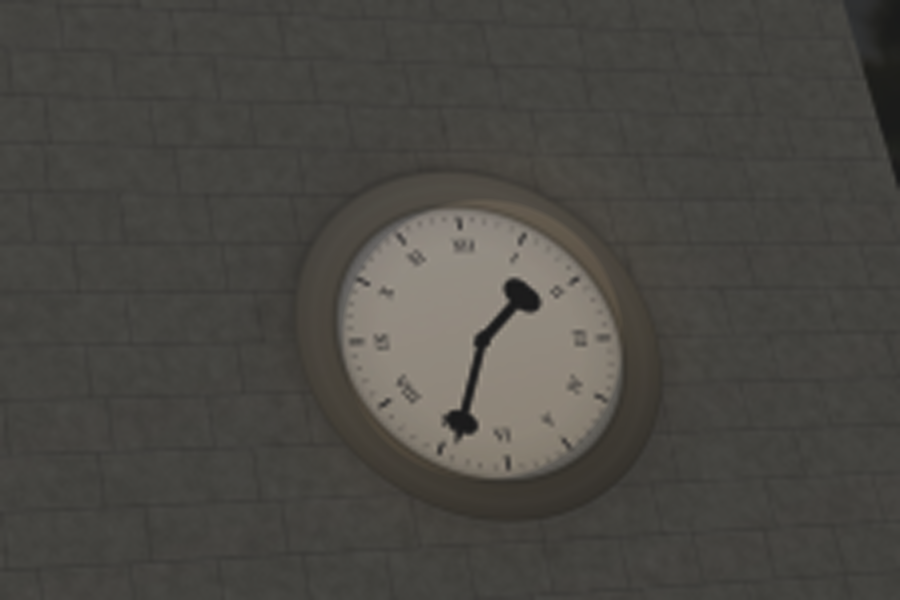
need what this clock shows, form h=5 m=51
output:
h=1 m=34
